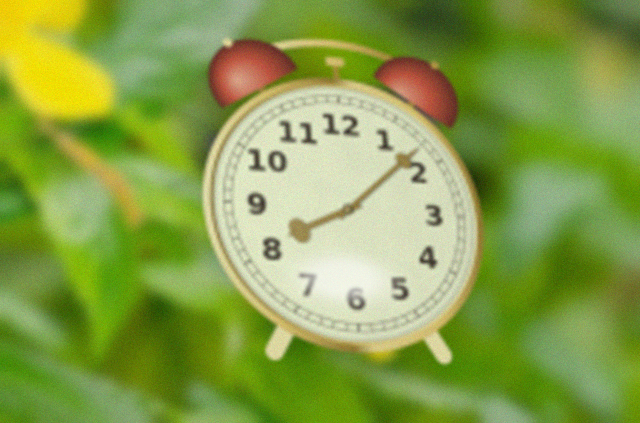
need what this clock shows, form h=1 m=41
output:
h=8 m=8
